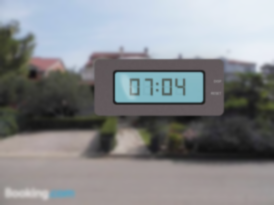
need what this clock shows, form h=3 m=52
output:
h=7 m=4
